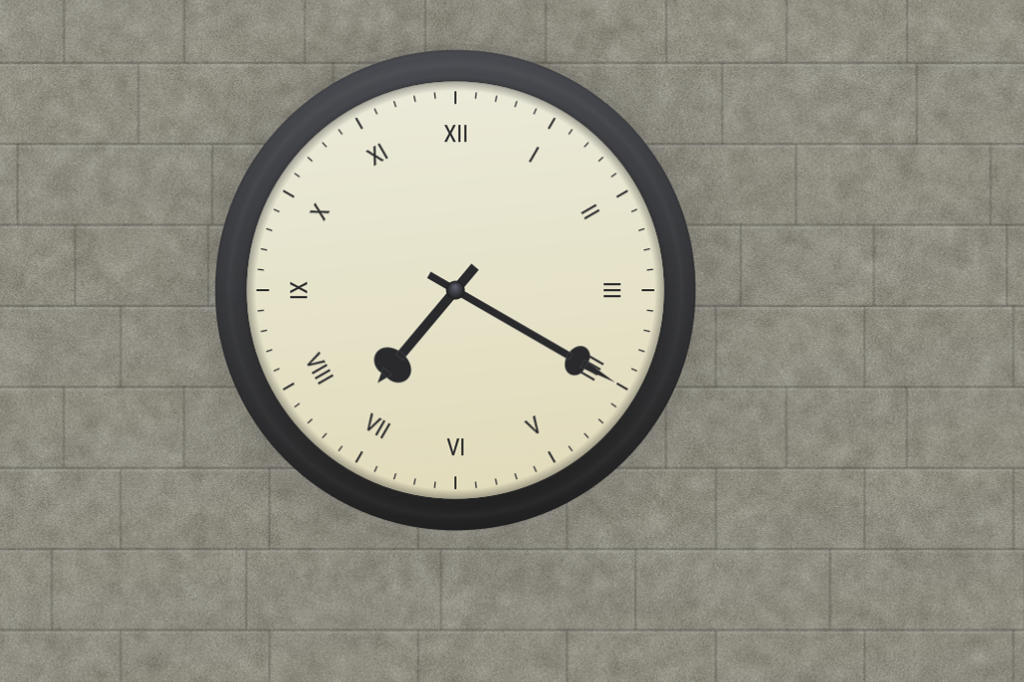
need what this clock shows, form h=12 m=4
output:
h=7 m=20
